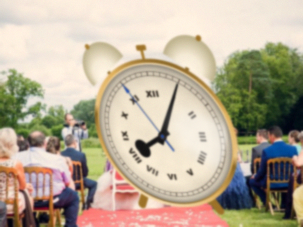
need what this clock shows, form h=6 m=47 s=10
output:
h=8 m=4 s=55
